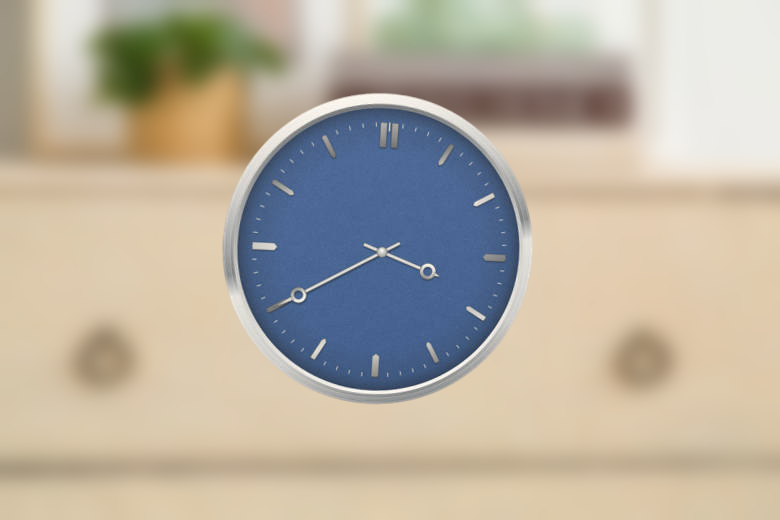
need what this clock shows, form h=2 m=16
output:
h=3 m=40
